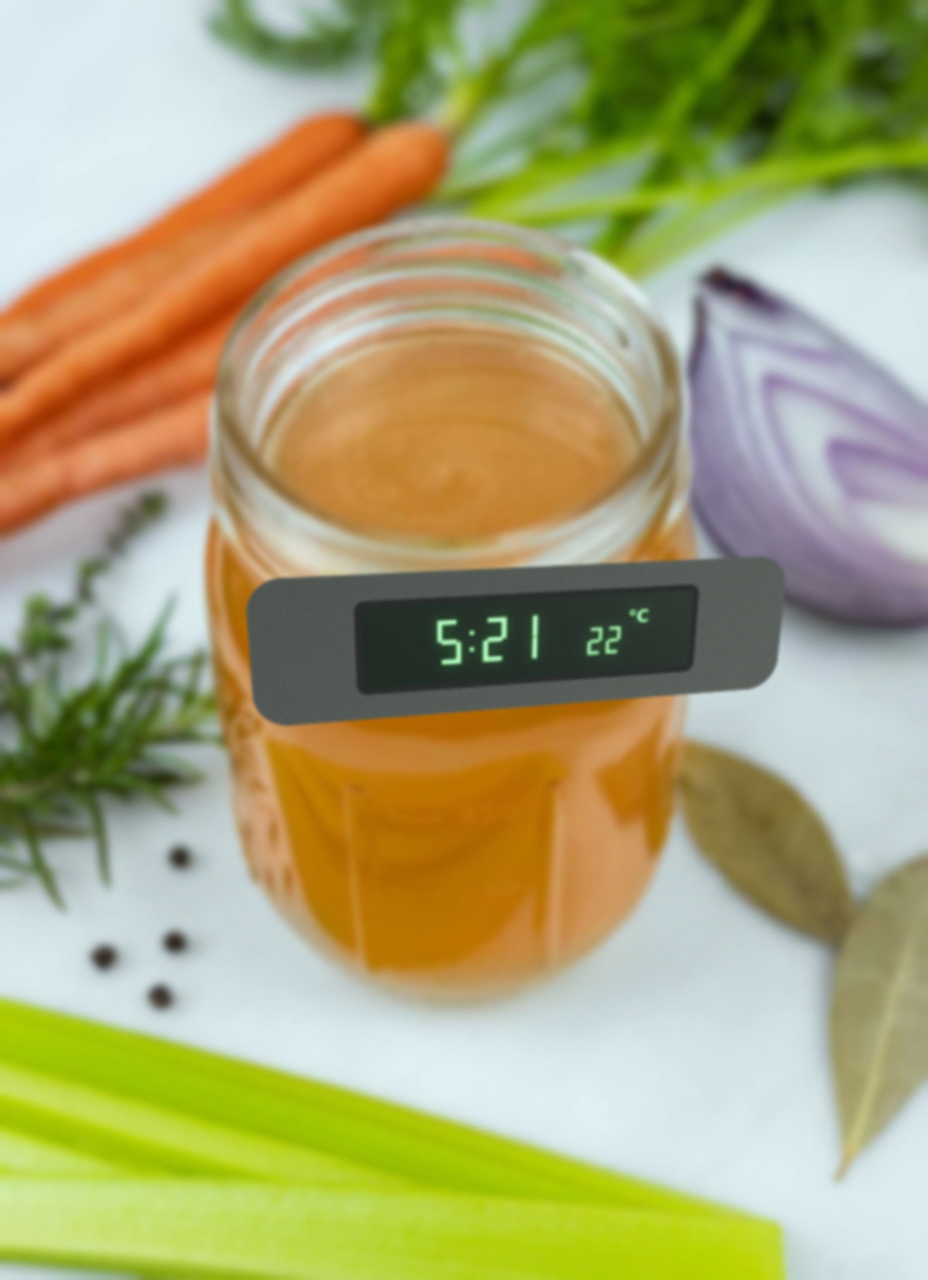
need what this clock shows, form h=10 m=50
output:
h=5 m=21
